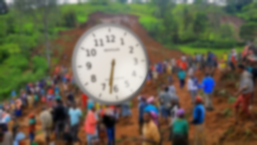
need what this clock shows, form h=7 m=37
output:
h=6 m=32
